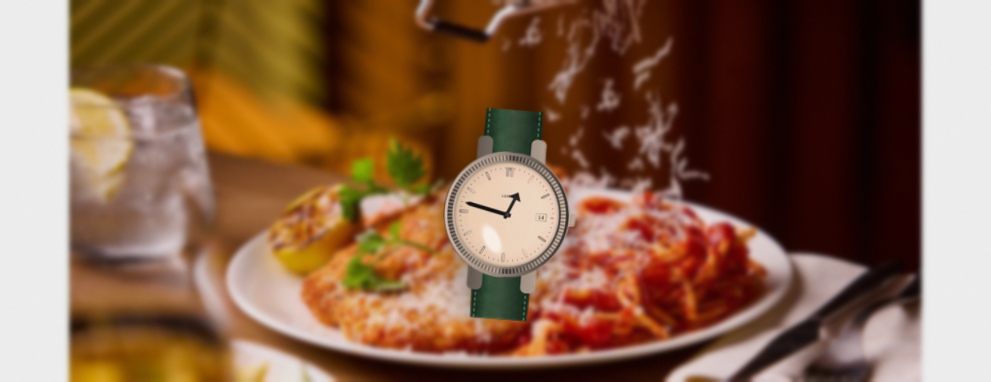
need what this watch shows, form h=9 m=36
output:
h=12 m=47
